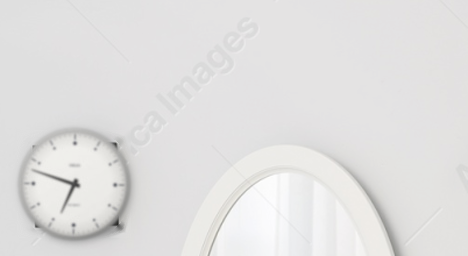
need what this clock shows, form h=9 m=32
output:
h=6 m=48
